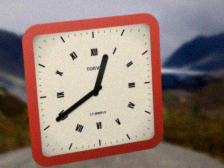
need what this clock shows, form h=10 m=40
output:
h=12 m=40
